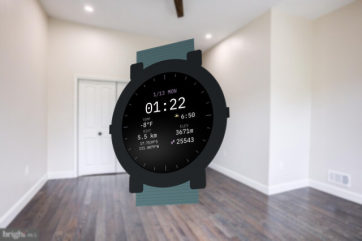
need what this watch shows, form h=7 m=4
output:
h=1 m=22
